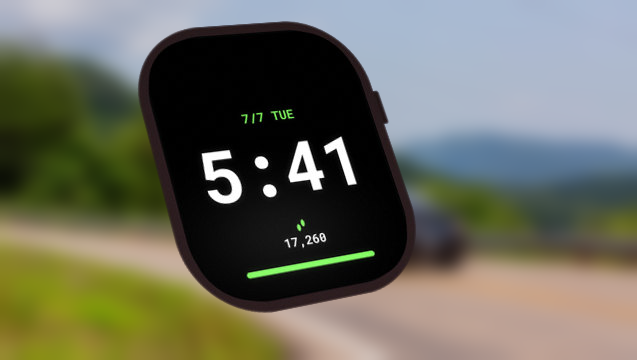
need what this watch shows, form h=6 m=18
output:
h=5 m=41
